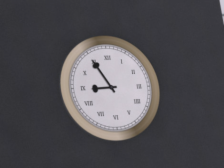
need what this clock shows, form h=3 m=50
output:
h=8 m=55
